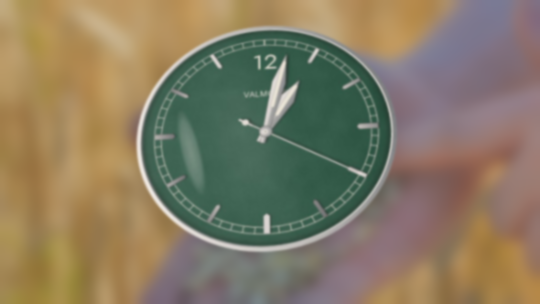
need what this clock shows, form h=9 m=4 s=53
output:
h=1 m=2 s=20
